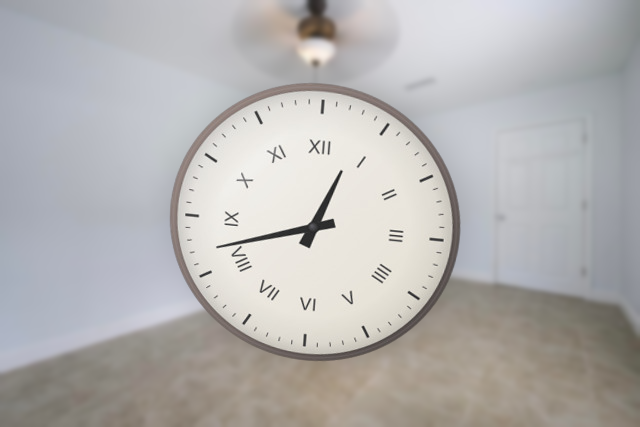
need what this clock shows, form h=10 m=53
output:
h=12 m=42
